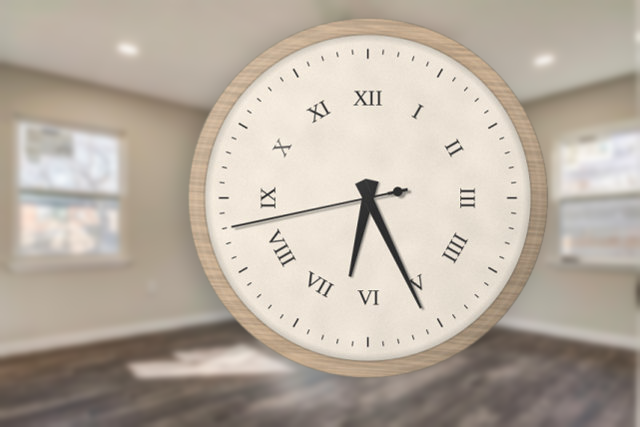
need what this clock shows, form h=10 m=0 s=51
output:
h=6 m=25 s=43
